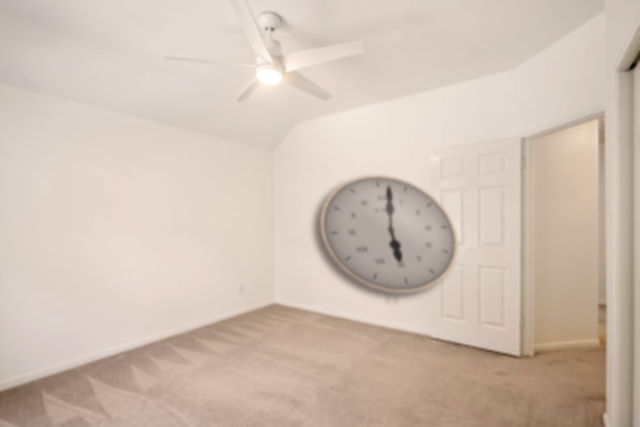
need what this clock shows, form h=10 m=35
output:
h=6 m=2
